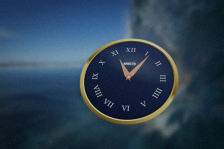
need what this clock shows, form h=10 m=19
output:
h=11 m=6
